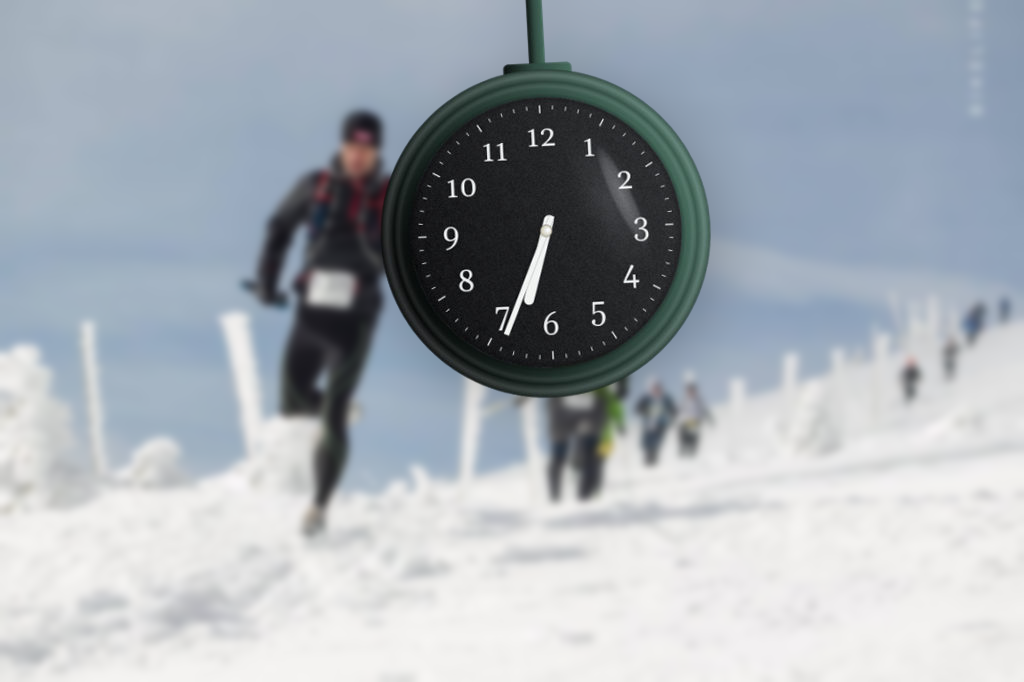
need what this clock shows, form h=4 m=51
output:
h=6 m=34
